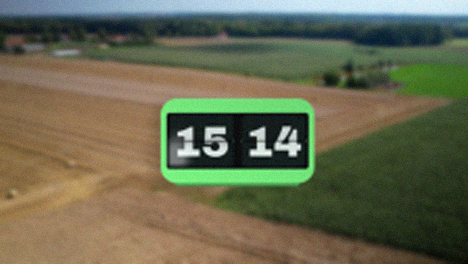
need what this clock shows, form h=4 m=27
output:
h=15 m=14
